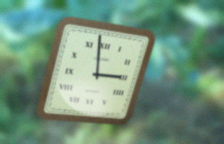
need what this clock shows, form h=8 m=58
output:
h=2 m=58
